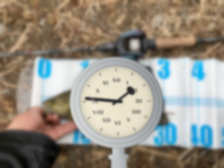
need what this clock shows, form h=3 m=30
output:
h=1 m=46
